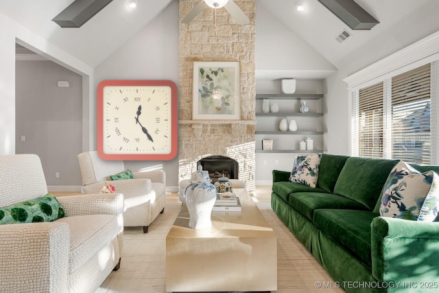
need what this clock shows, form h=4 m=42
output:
h=12 m=24
